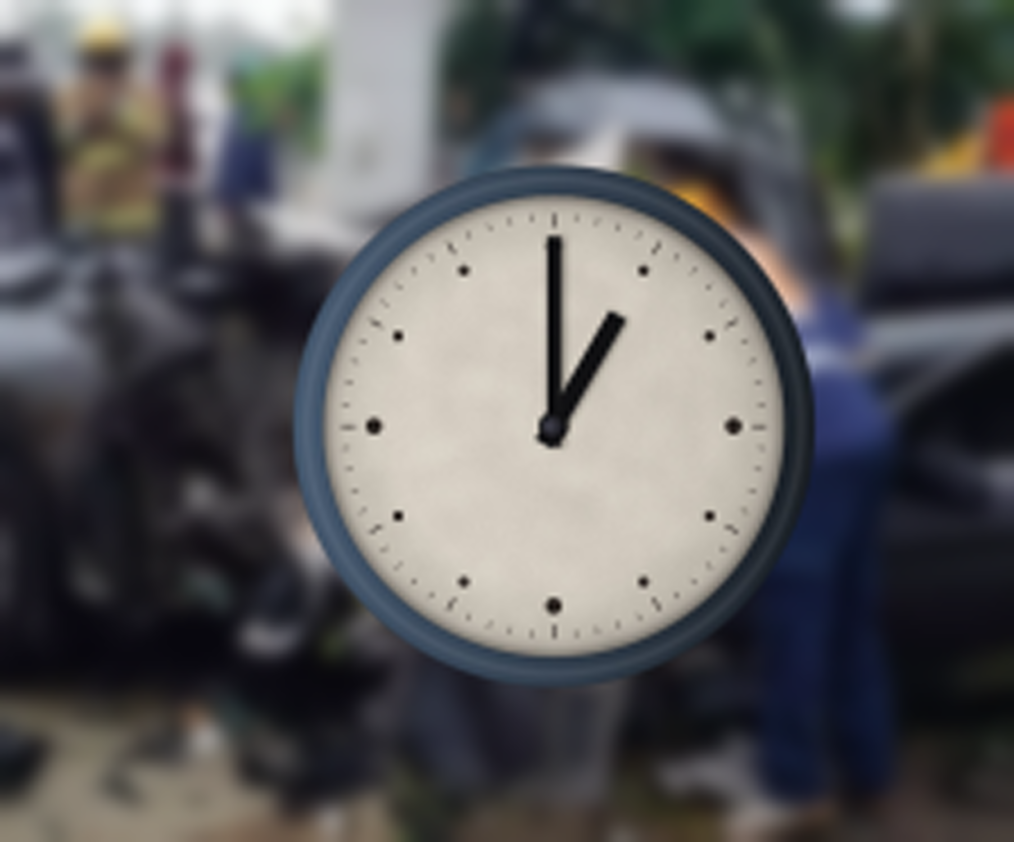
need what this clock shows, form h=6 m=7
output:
h=1 m=0
